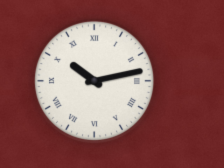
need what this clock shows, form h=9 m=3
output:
h=10 m=13
